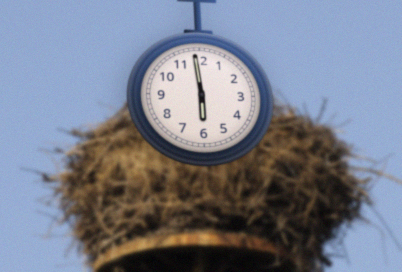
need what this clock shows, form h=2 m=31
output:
h=5 m=59
